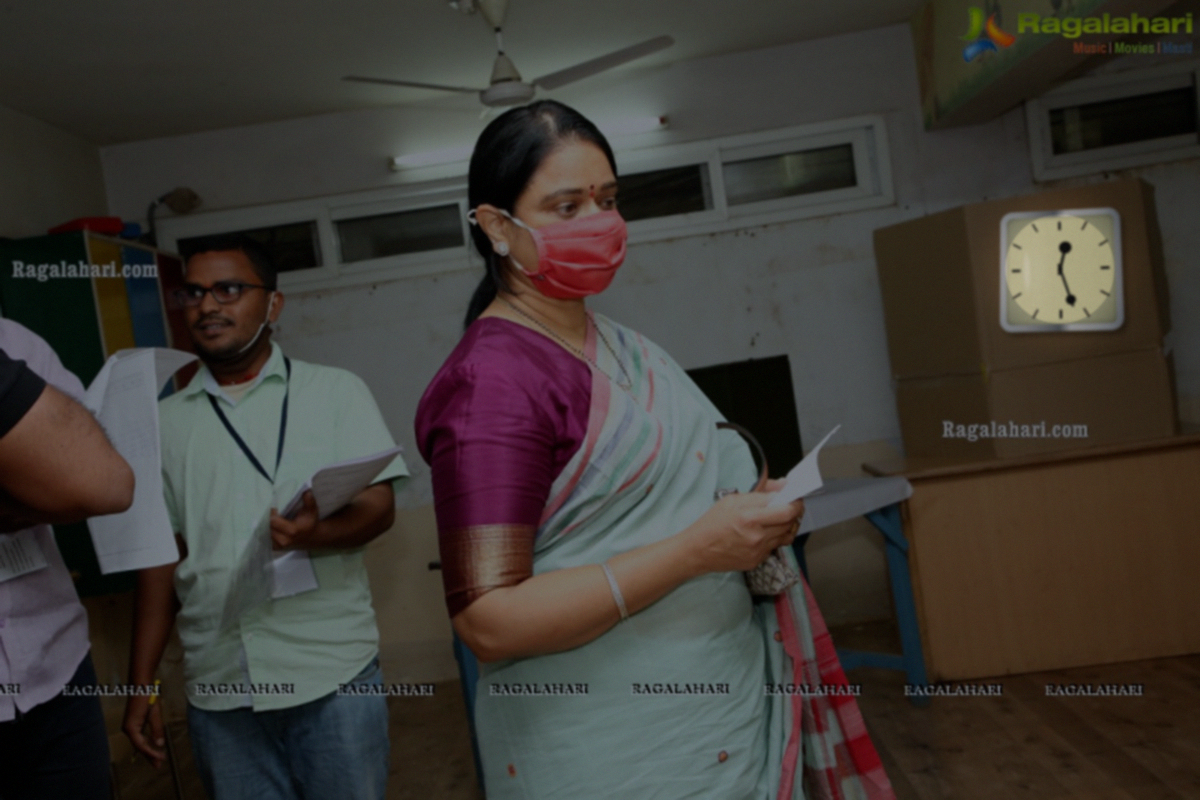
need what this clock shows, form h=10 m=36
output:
h=12 m=27
